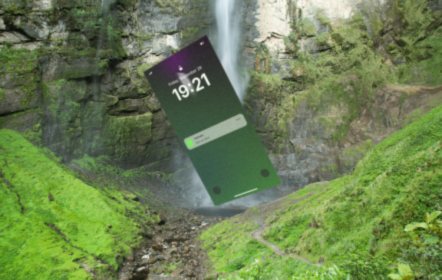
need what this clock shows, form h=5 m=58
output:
h=19 m=21
